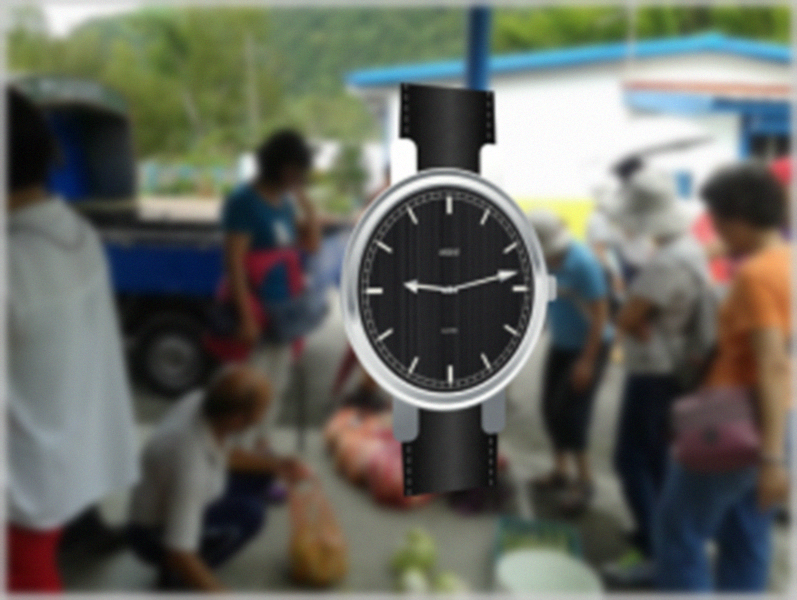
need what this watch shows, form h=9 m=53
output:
h=9 m=13
